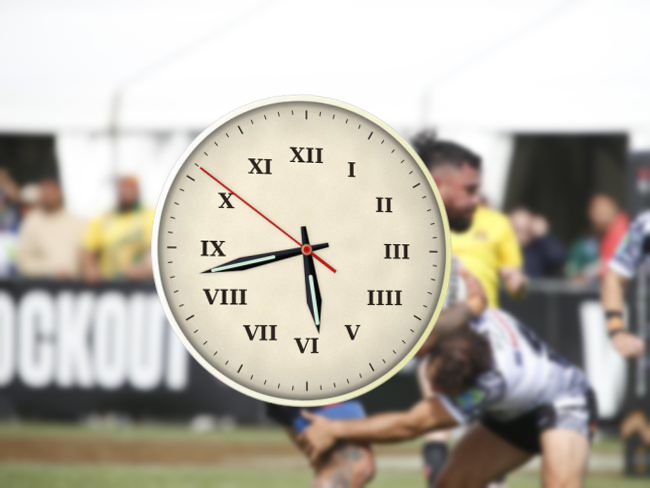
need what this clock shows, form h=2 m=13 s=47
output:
h=5 m=42 s=51
